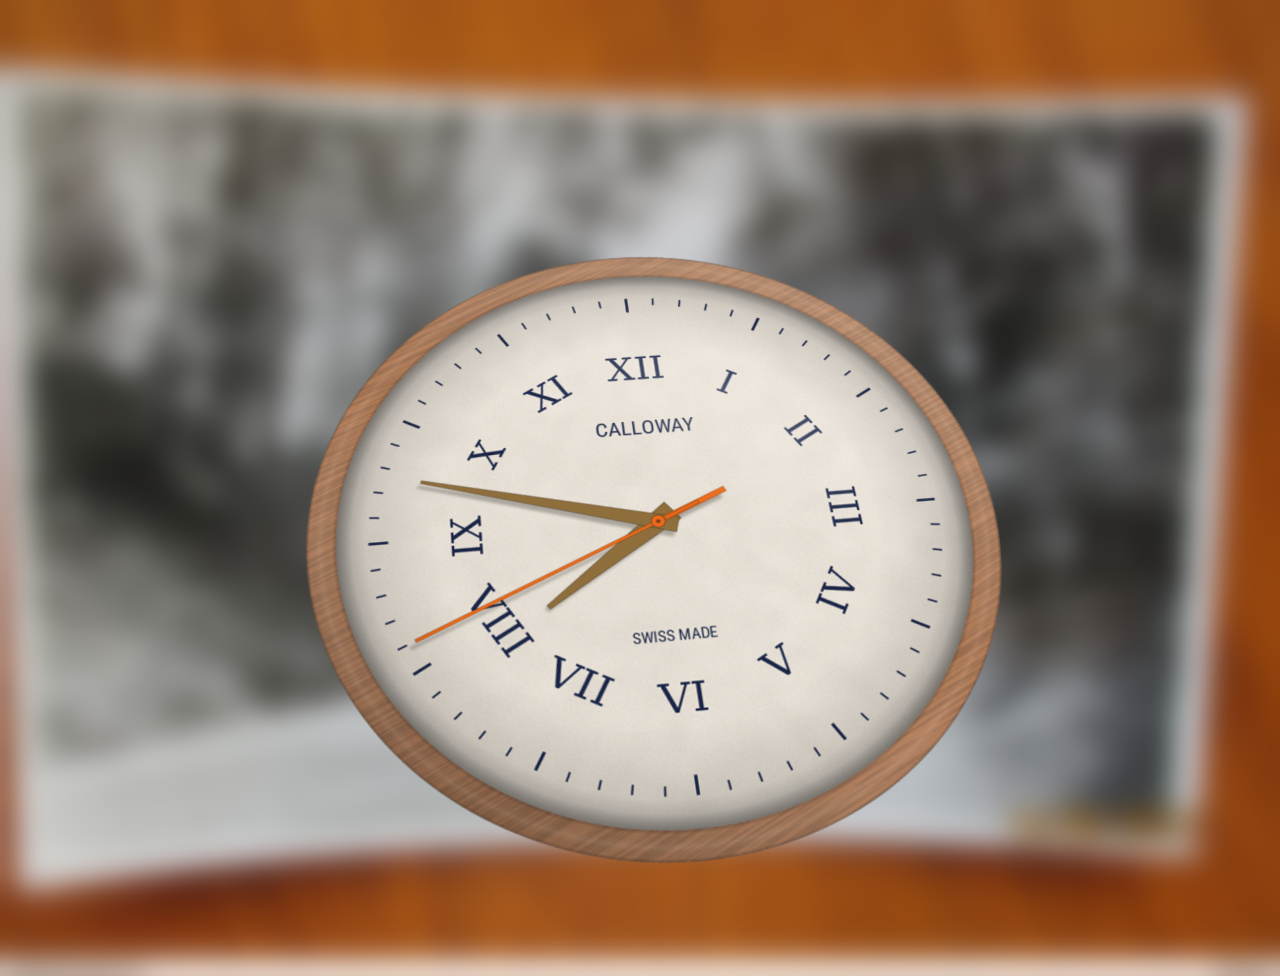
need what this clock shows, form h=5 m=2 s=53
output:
h=7 m=47 s=41
